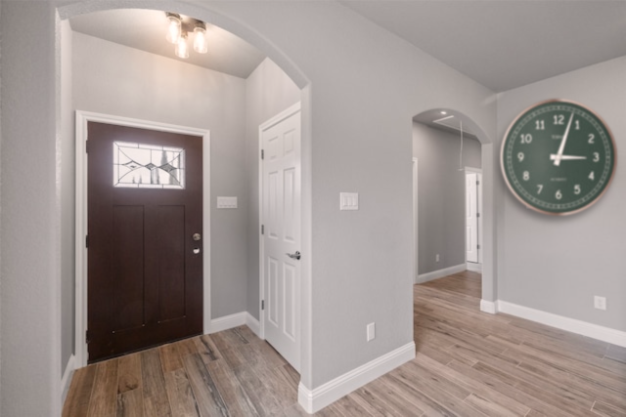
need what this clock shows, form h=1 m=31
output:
h=3 m=3
